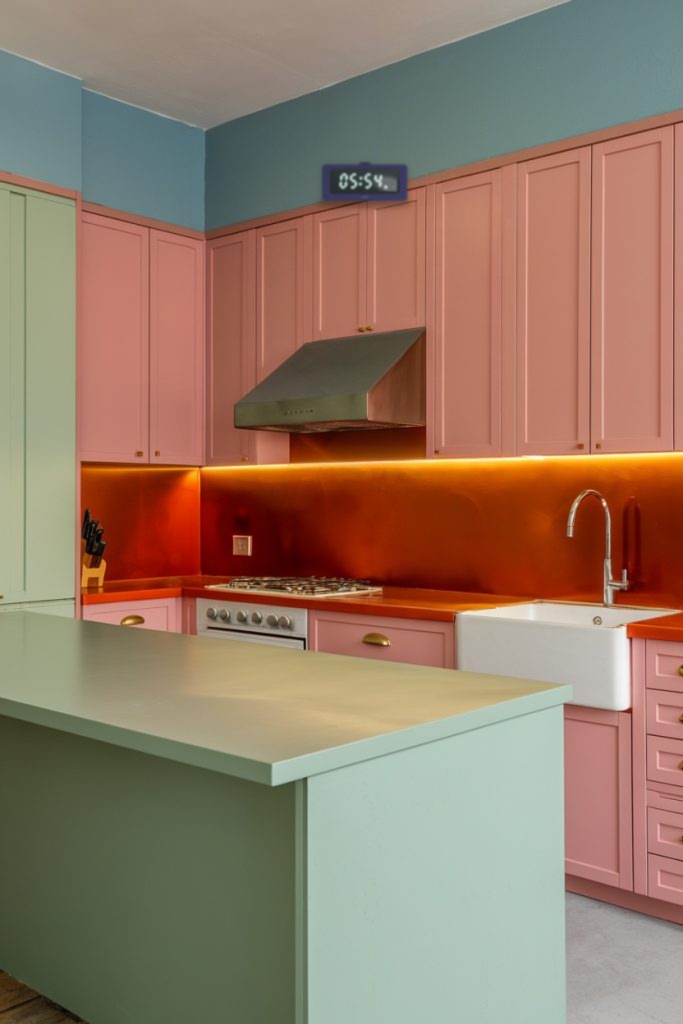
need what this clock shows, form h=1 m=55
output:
h=5 m=54
